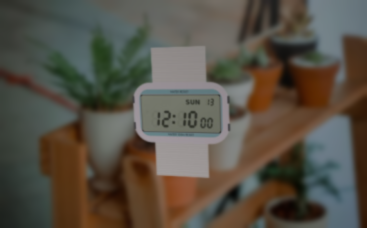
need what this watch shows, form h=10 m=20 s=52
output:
h=12 m=10 s=0
